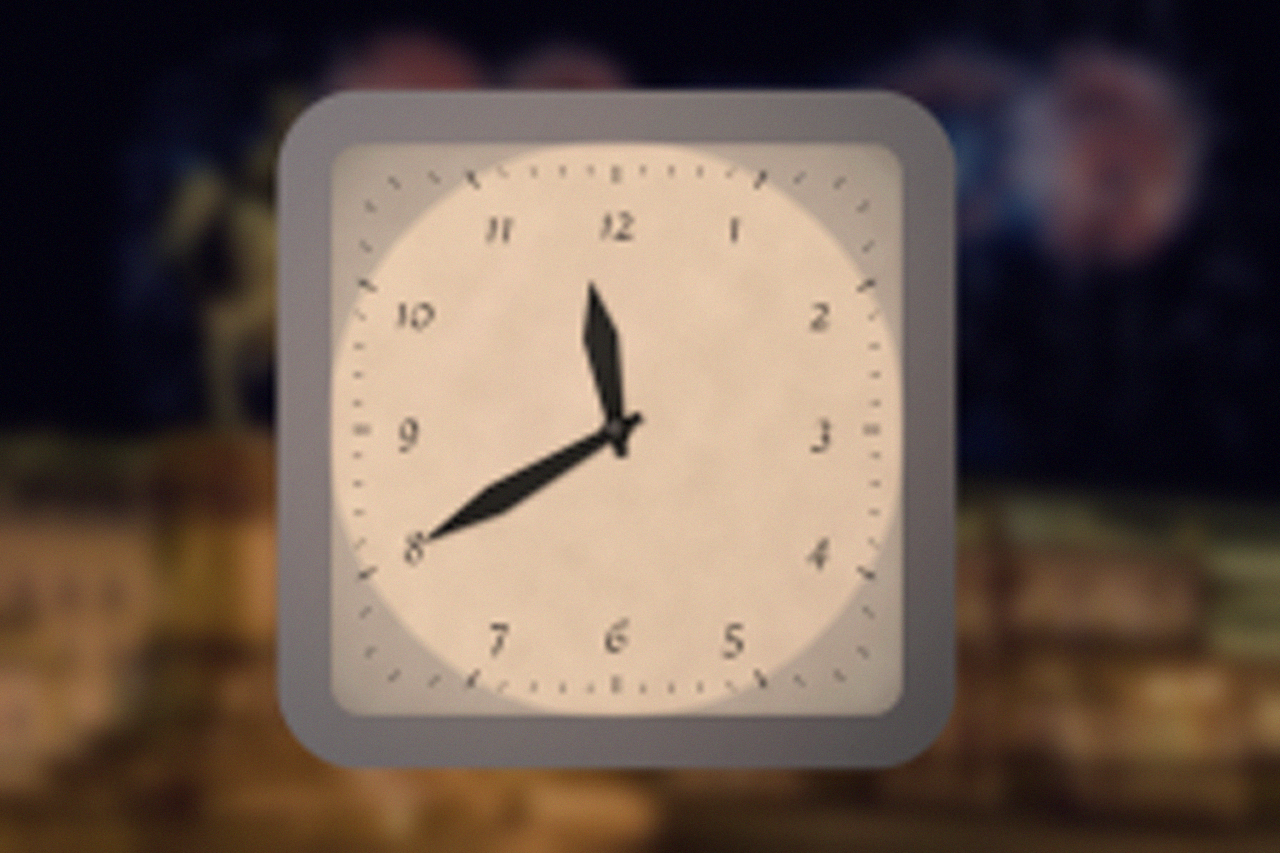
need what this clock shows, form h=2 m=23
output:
h=11 m=40
